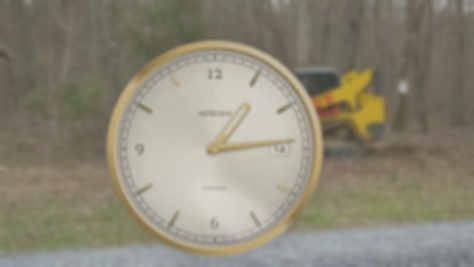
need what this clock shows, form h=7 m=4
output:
h=1 m=14
